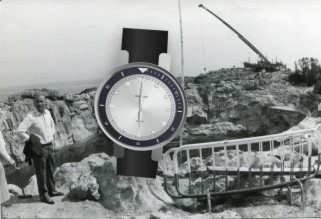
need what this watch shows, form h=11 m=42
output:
h=6 m=0
